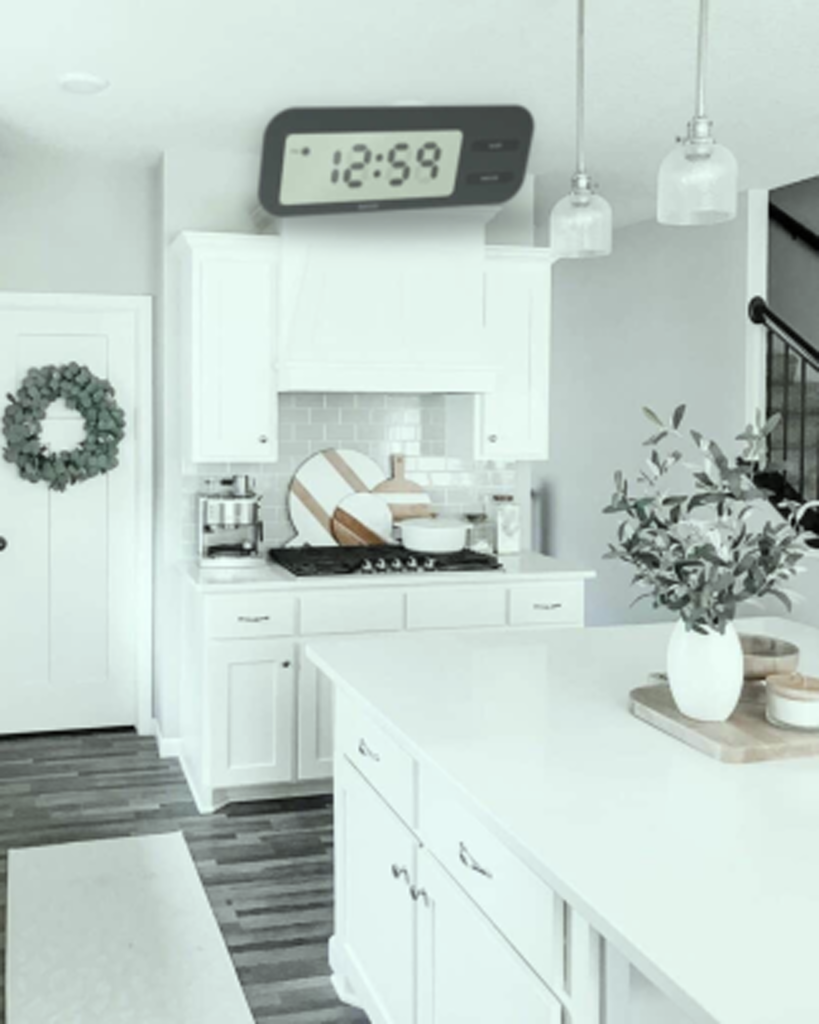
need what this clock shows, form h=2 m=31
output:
h=12 m=59
